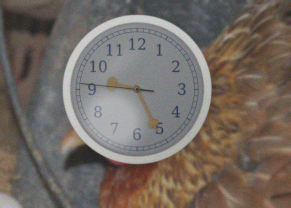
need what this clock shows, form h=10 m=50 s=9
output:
h=9 m=25 s=46
